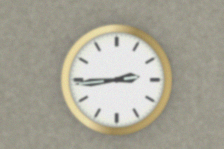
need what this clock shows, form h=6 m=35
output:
h=2 m=44
